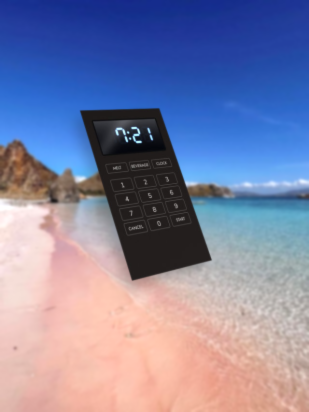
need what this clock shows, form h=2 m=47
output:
h=7 m=21
